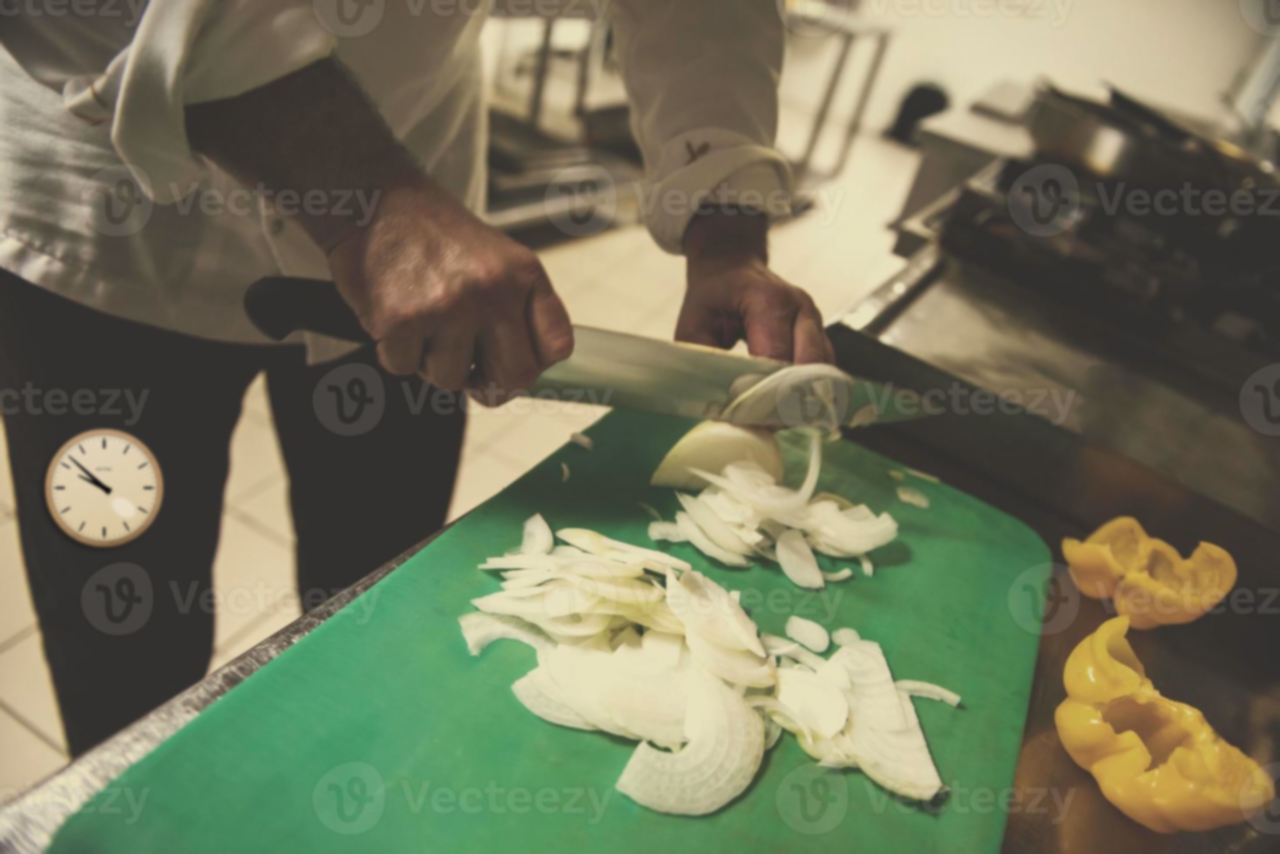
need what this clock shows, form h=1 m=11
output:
h=9 m=52
